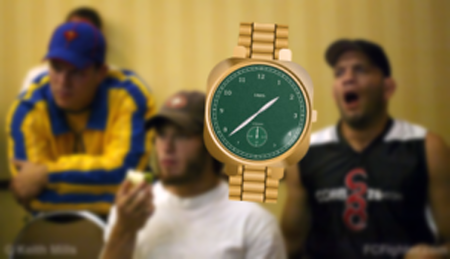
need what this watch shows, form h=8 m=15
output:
h=1 m=38
